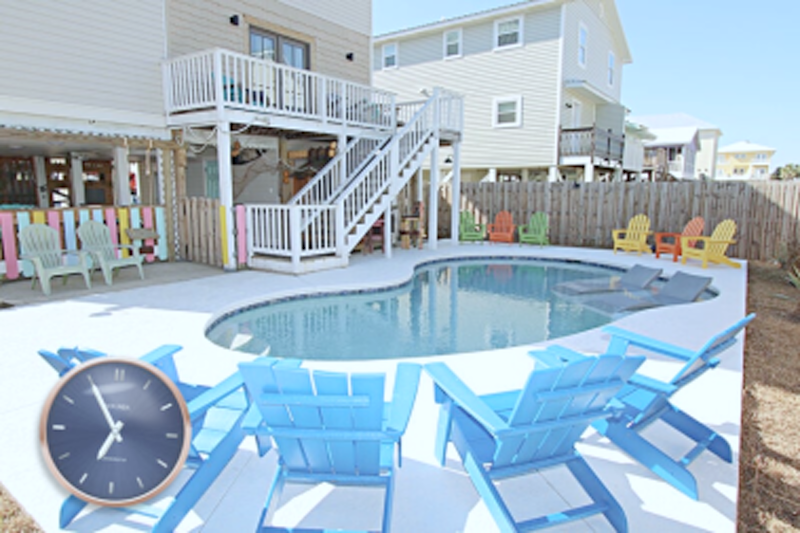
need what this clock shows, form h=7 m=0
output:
h=6 m=55
